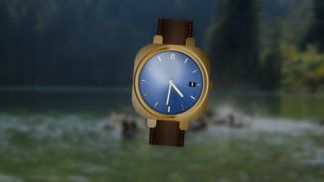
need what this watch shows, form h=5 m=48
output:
h=4 m=31
